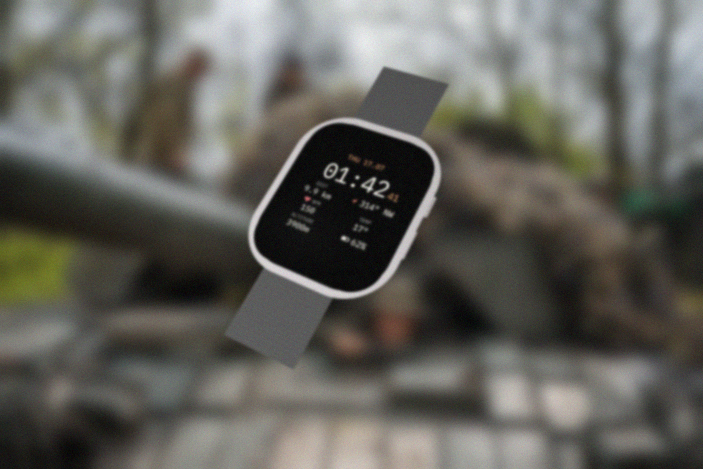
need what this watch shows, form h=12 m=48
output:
h=1 m=42
